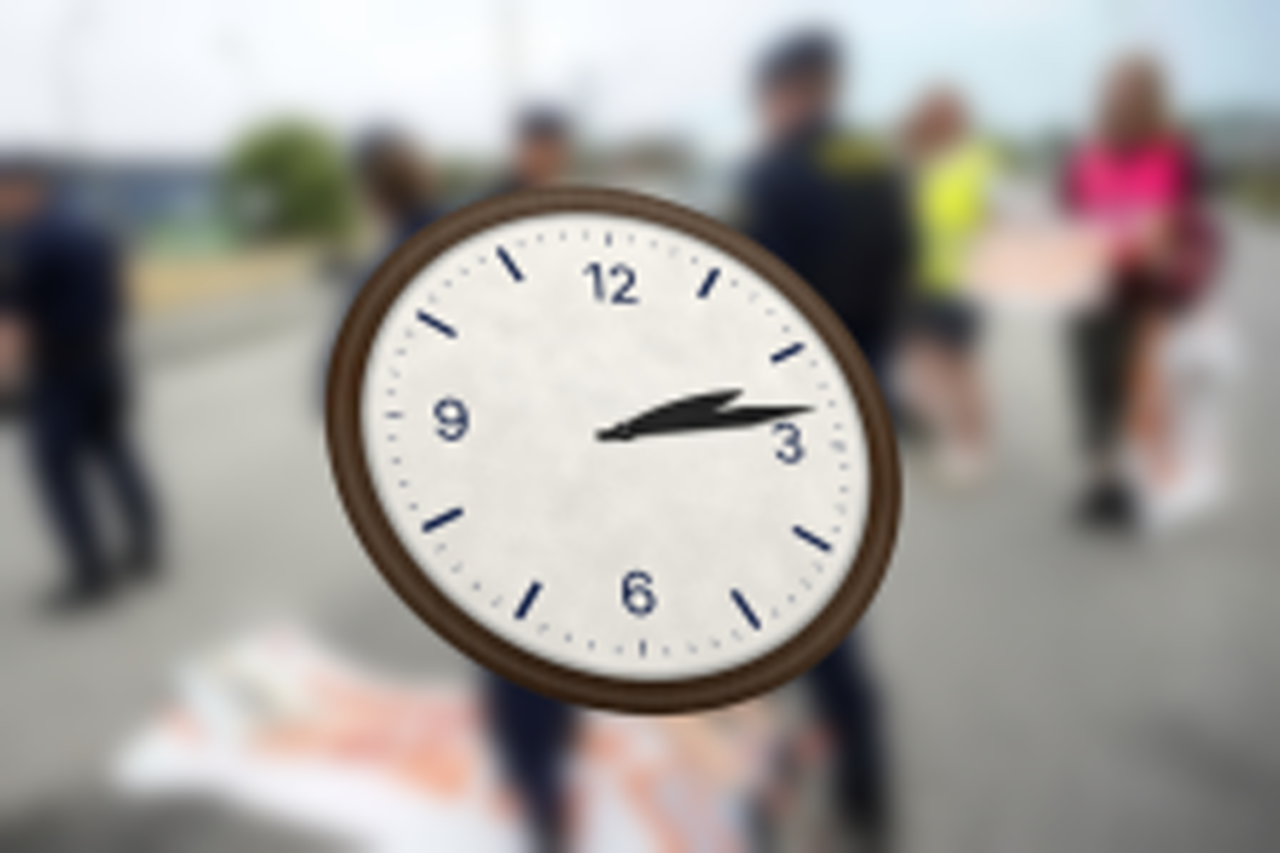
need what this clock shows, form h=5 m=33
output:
h=2 m=13
